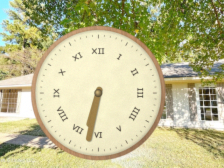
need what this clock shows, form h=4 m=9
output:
h=6 m=32
